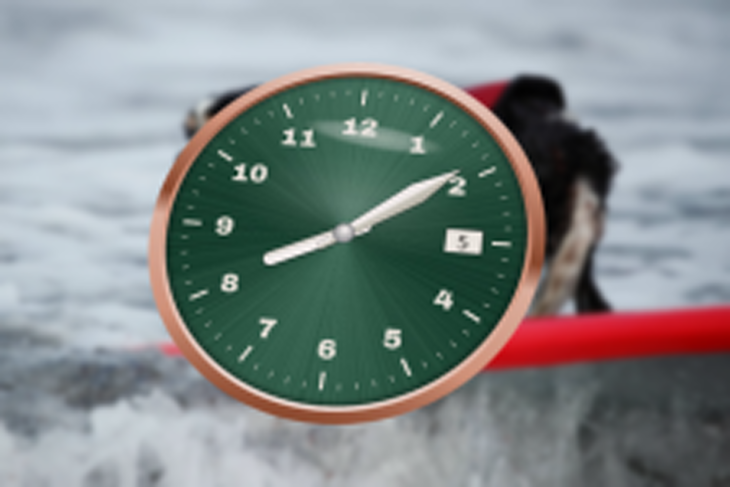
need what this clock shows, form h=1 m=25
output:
h=8 m=9
